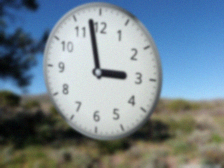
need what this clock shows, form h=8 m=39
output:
h=2 m=58
